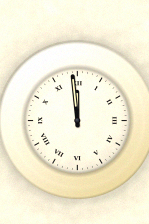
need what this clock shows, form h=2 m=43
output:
h=11 m=59
